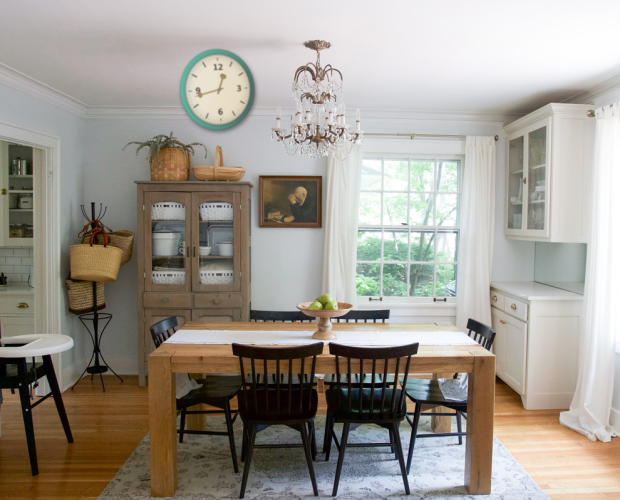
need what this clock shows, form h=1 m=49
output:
h=12 m=43
